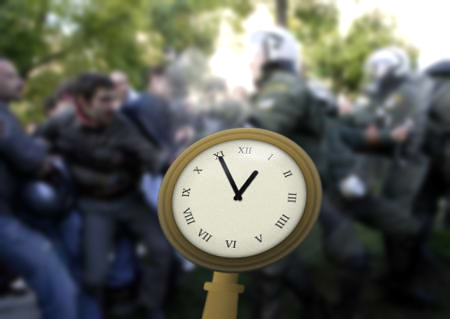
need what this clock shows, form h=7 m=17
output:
h=12 m=55
